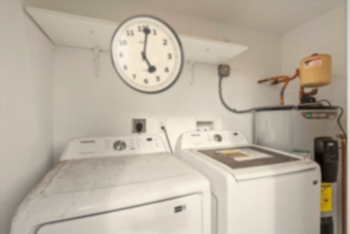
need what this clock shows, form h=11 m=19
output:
h=5 m=2
